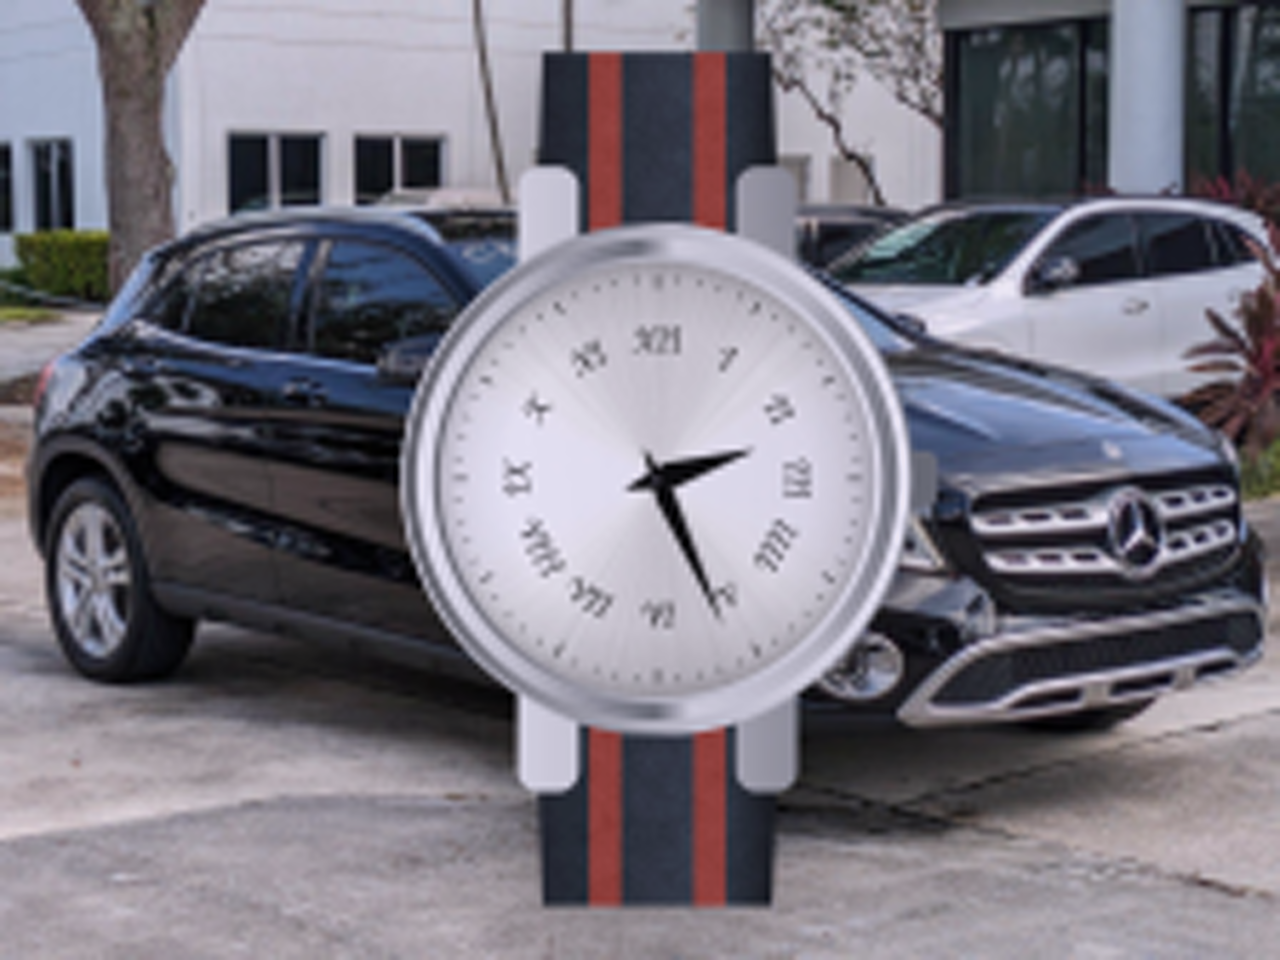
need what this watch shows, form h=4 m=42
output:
h=2 m=26
